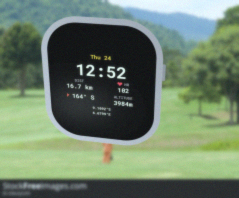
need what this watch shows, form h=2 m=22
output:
h=12 m=52
